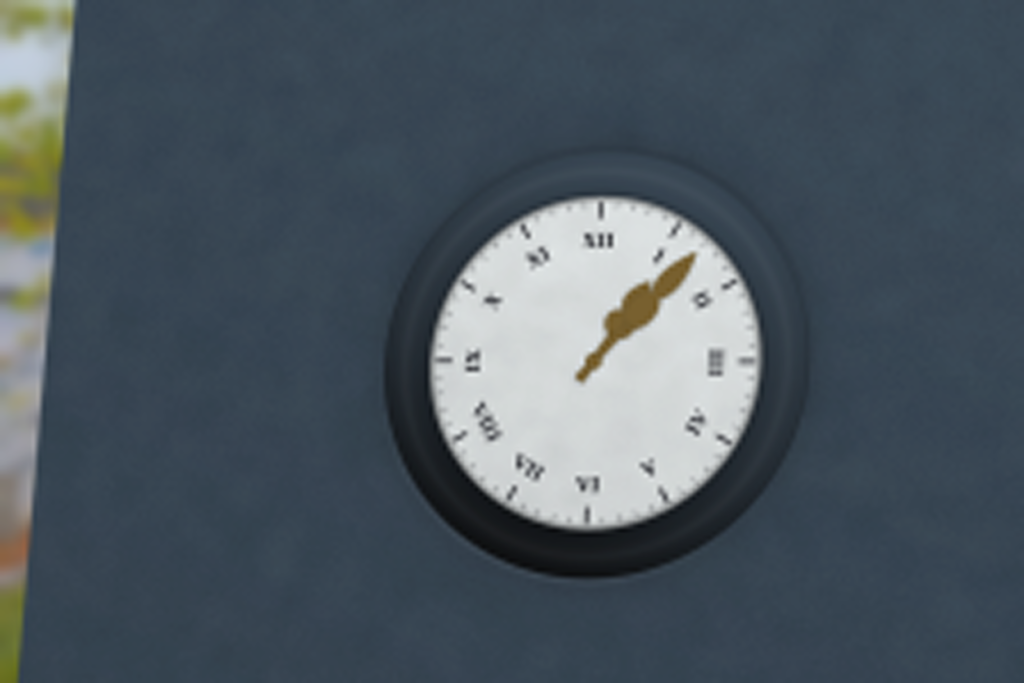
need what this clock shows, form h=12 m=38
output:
h=1 m=7
